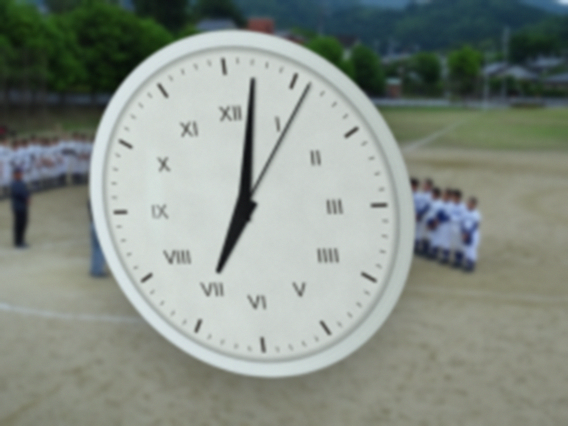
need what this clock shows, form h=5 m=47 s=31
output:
h=7 m=2 s=6
